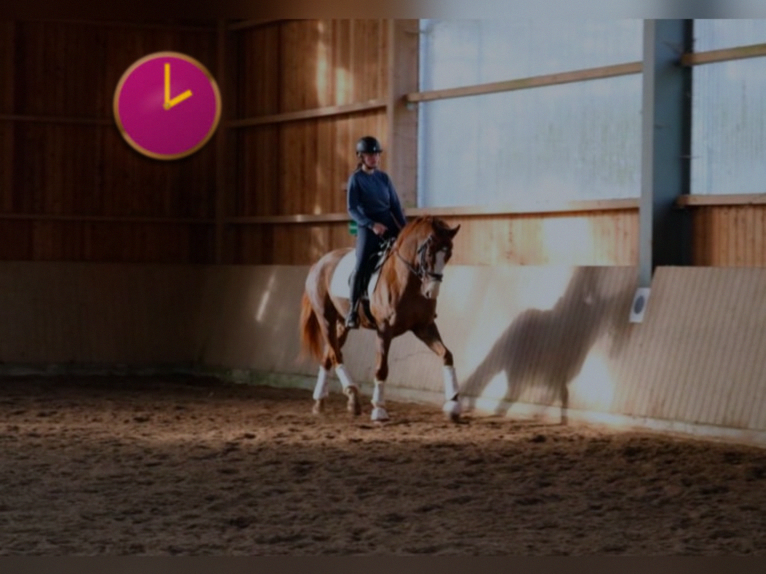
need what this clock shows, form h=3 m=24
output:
h=2 m=0
